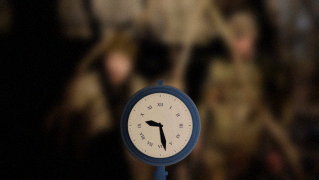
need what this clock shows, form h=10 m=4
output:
h=9 m=28
